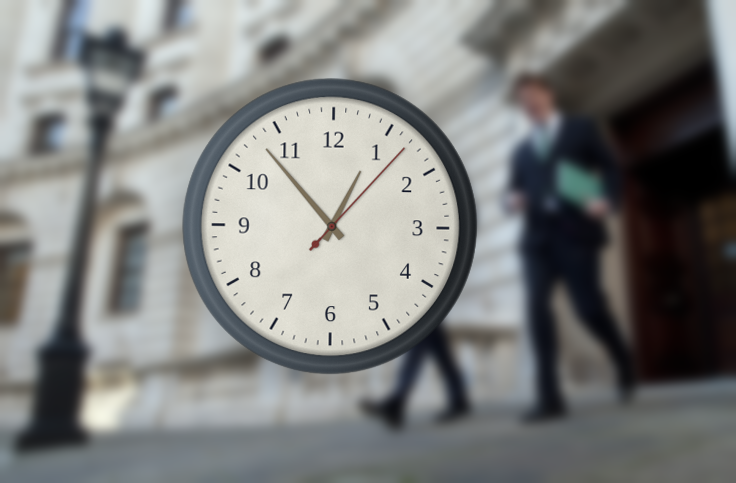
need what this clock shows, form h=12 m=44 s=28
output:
h=12 m=53 s=7
